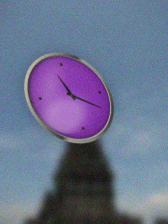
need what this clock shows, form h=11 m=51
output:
h=11 m=20
